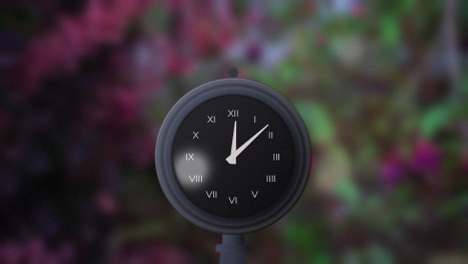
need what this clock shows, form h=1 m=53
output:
h=12 m=8
